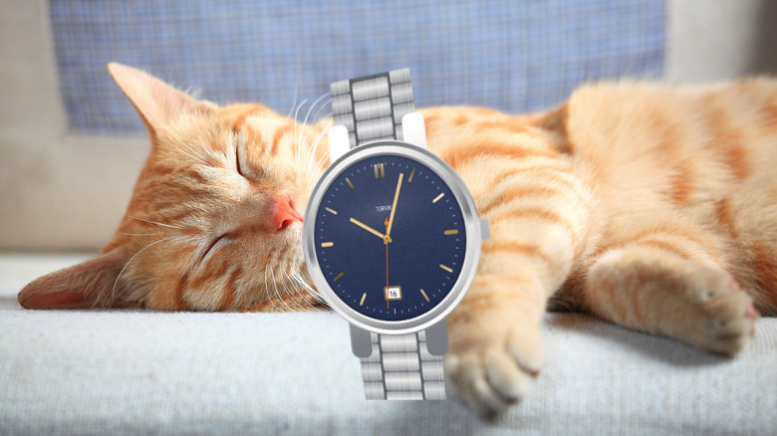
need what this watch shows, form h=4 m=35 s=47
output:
h=10 m=3 s=31
